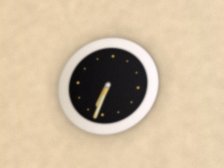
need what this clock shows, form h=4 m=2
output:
h=6 m=32
